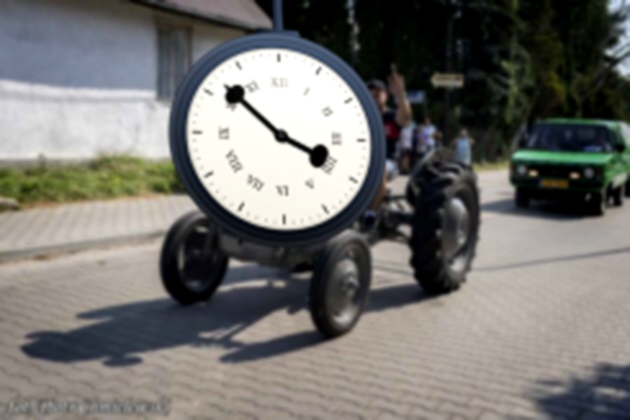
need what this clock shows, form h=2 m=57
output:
h=3 m=52
